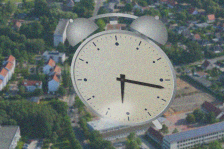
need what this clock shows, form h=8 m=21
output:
h=6 m=17
